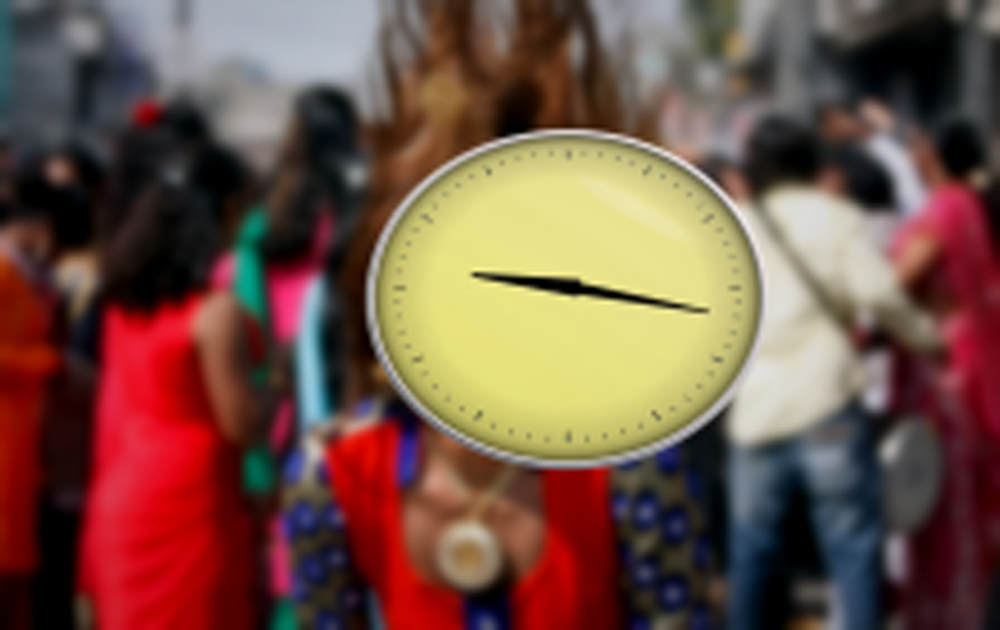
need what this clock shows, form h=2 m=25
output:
h=9 m=17
